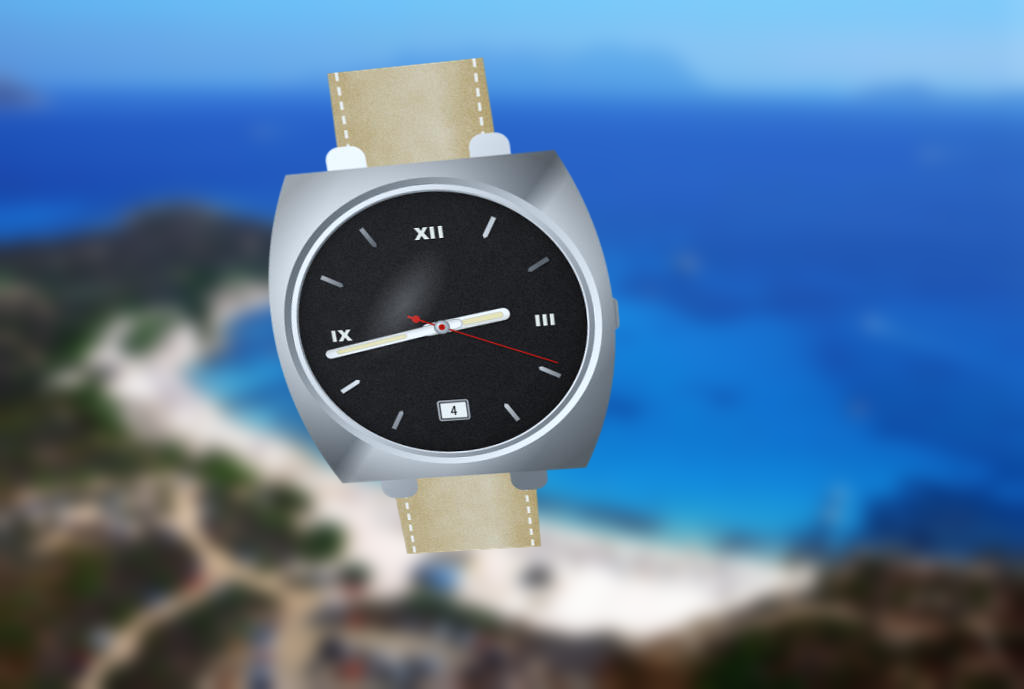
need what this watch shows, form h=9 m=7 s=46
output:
h=2 m=43 s=19
